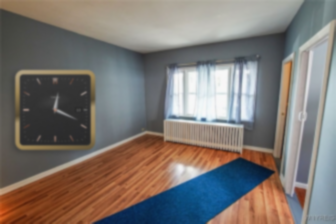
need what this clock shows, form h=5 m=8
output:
h=12 m=19
